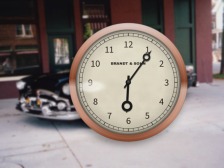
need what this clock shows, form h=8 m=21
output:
h=6 m=6
